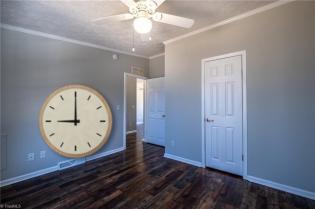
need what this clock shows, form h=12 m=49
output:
h=9 m=0
